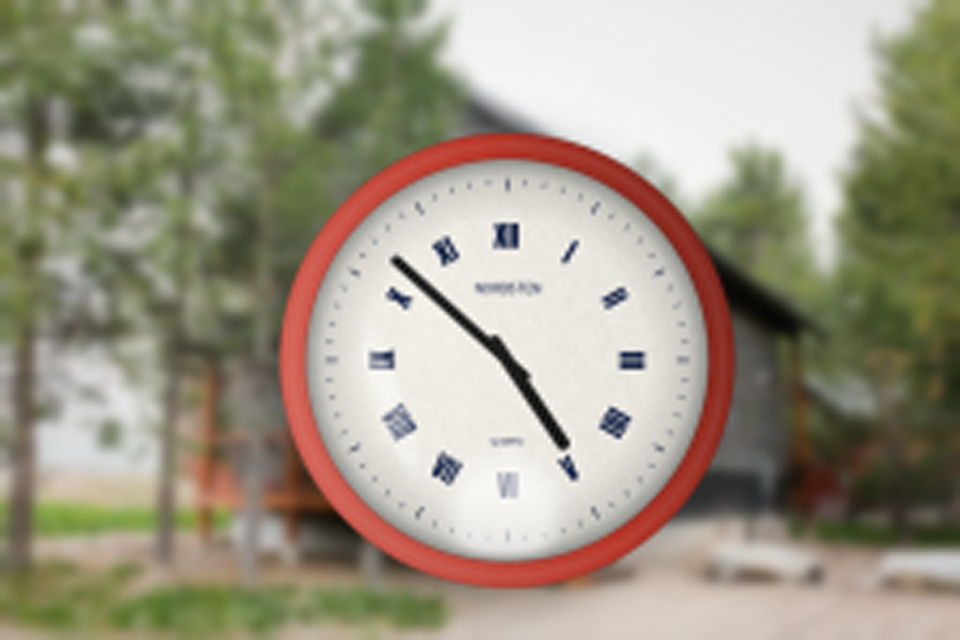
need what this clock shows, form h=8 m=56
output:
h=4 m=52
